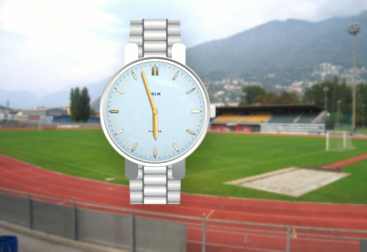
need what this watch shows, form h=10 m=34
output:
h=5 m=57
